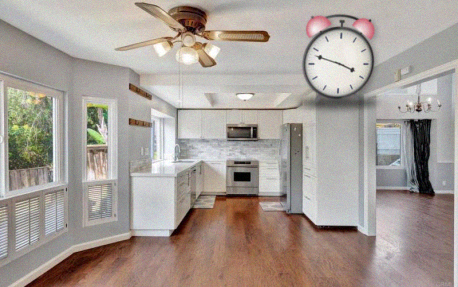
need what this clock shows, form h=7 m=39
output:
h=3 m=48
